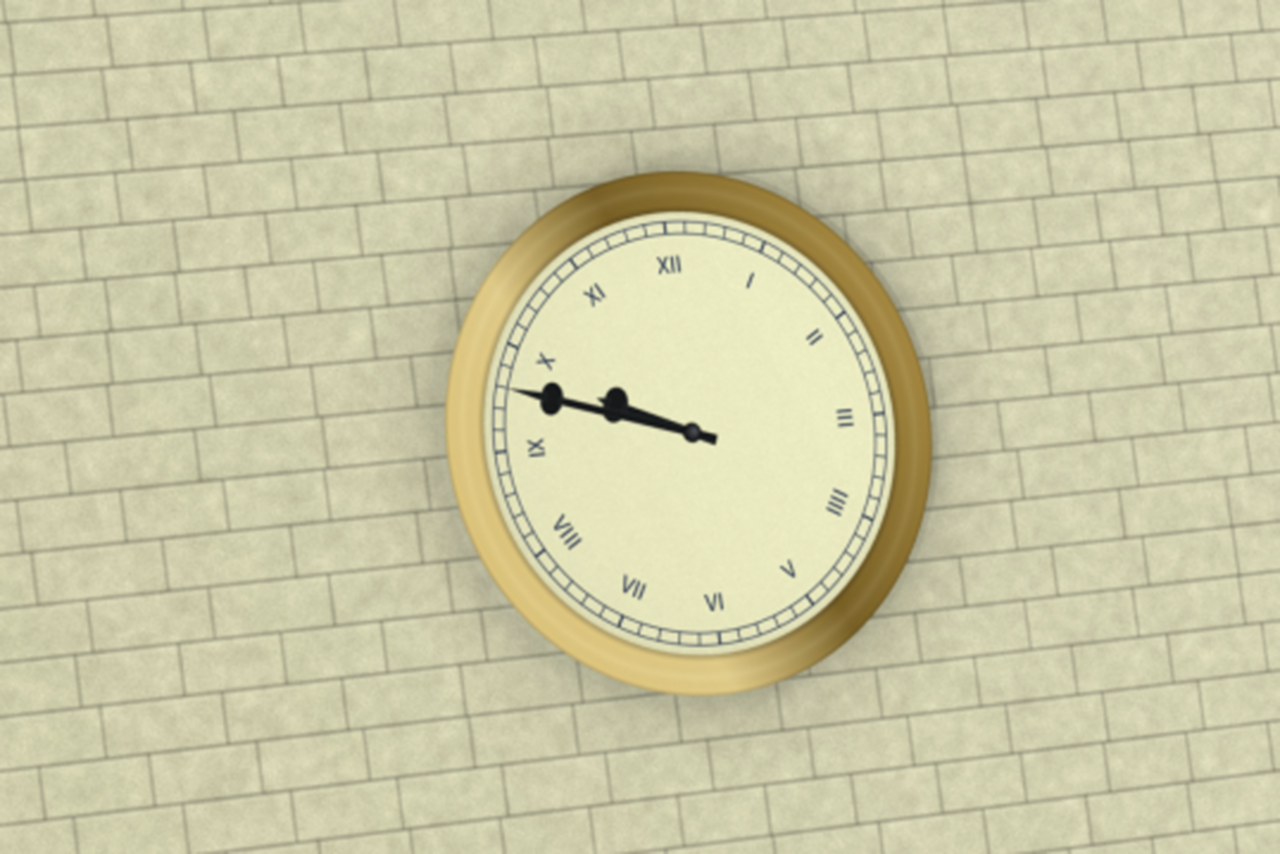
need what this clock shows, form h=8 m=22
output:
h=9 m=48
